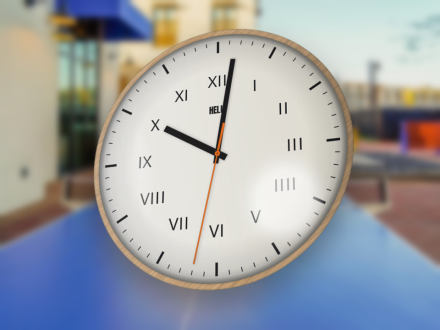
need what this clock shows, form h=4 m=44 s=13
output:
h=10 m=1 s=32
